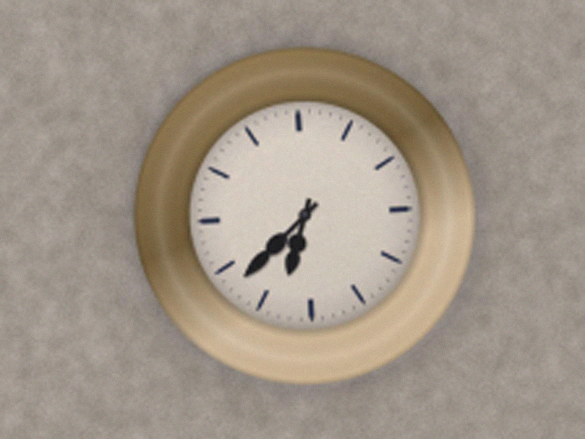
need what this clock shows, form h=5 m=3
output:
h=6 m=38
